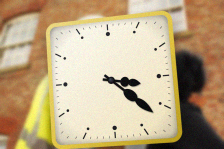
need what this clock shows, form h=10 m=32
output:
h=3 m=22
